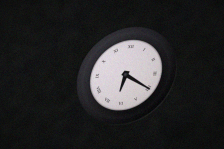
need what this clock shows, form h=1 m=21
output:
h=6 m=20
